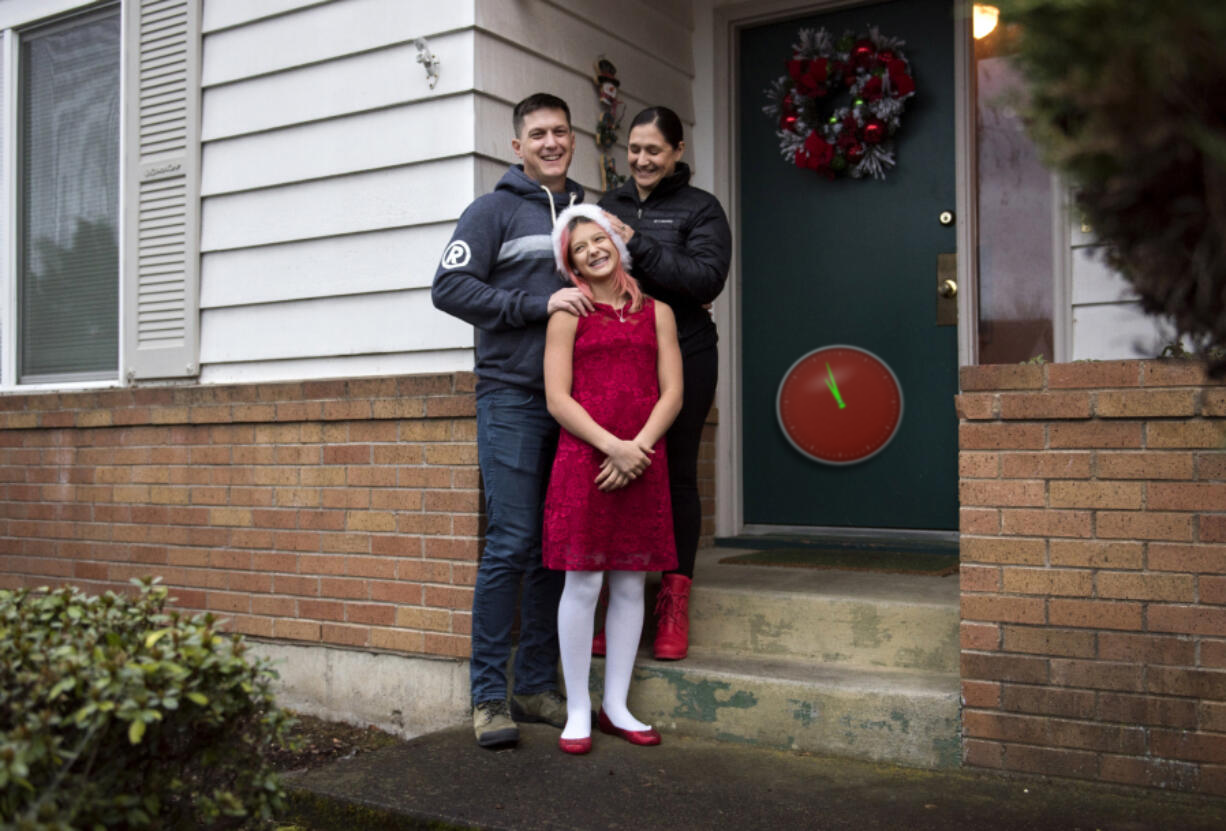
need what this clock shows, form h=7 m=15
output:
h=10 m=57
